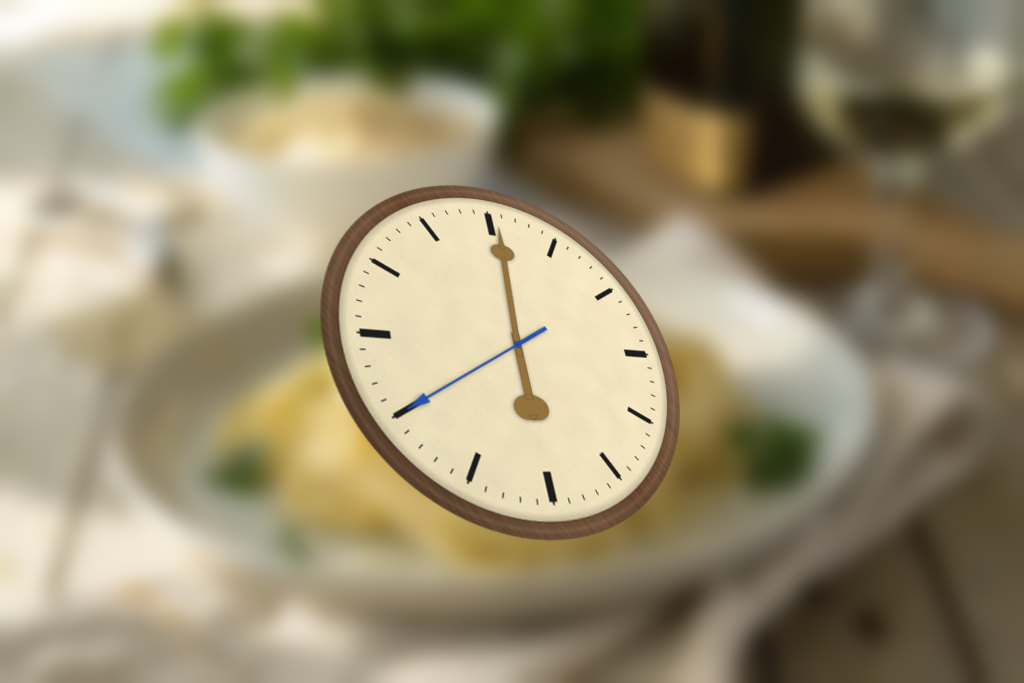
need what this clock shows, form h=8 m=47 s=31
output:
h=6 m=0 s=40
